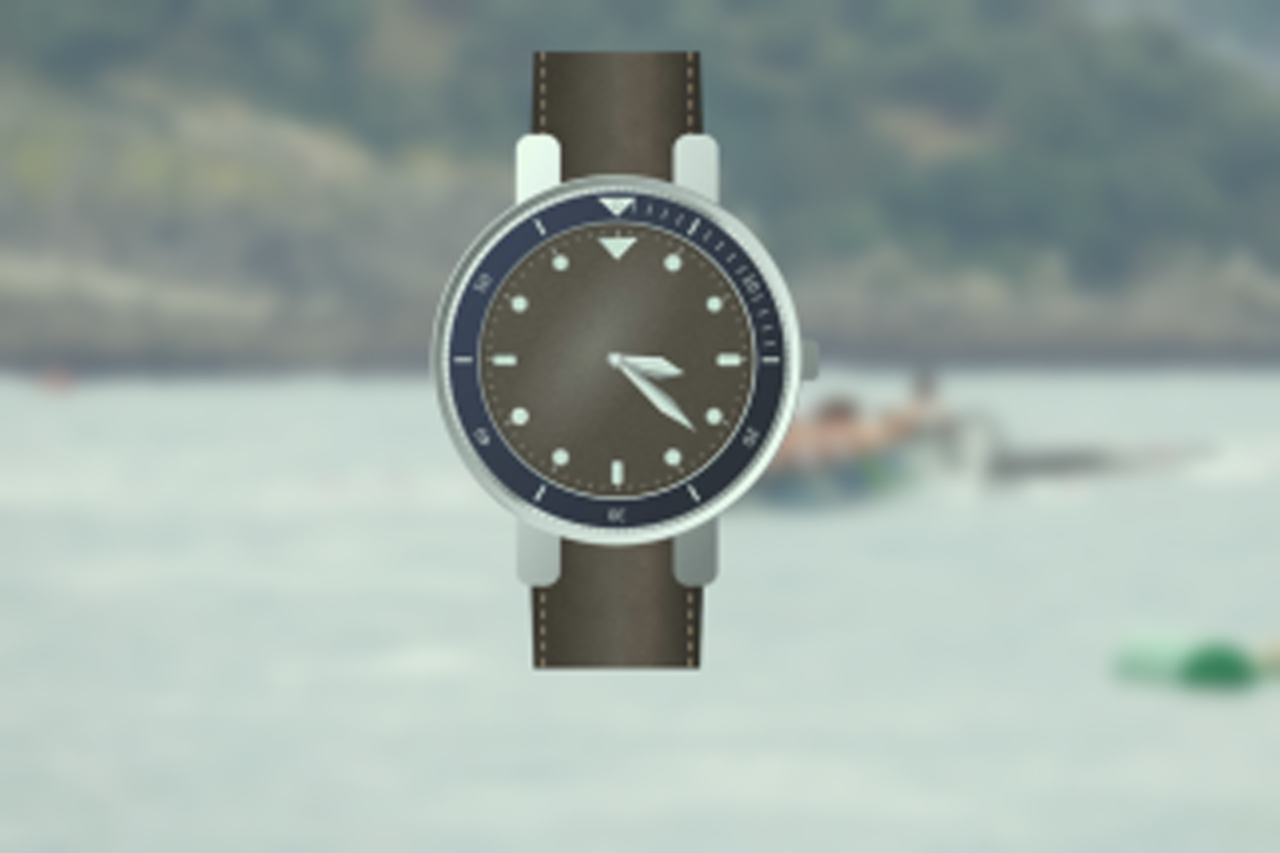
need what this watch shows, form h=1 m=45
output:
h=3 m=22
